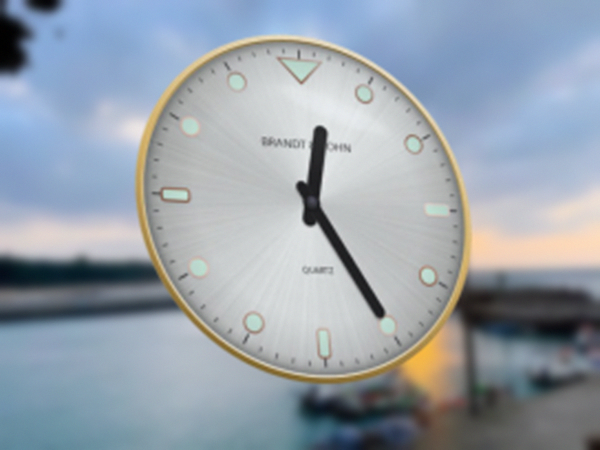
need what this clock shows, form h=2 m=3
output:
h=12 m=25
